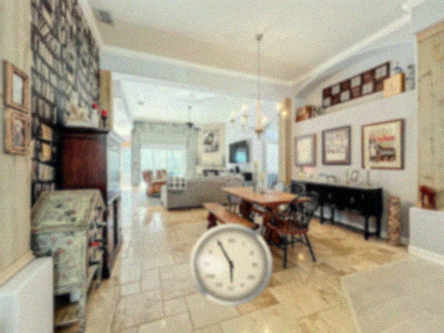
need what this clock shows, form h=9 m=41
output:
h=5 m=55
